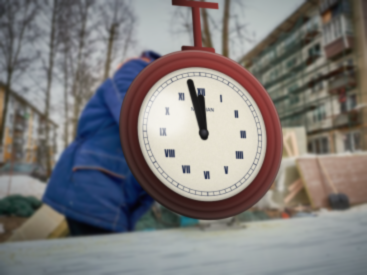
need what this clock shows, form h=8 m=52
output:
h=11 m=58
